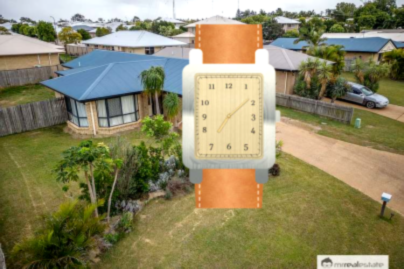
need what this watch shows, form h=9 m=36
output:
h=7 m=8
